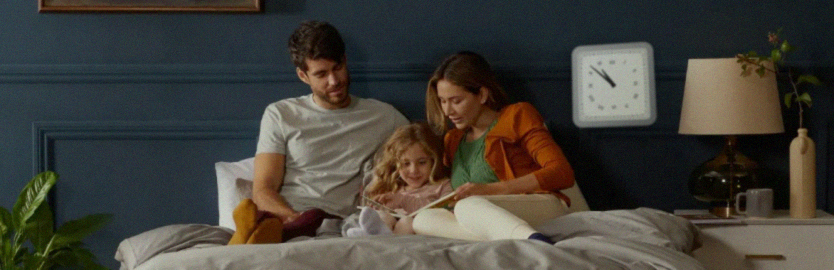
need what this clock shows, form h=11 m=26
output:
h=10 m=52
